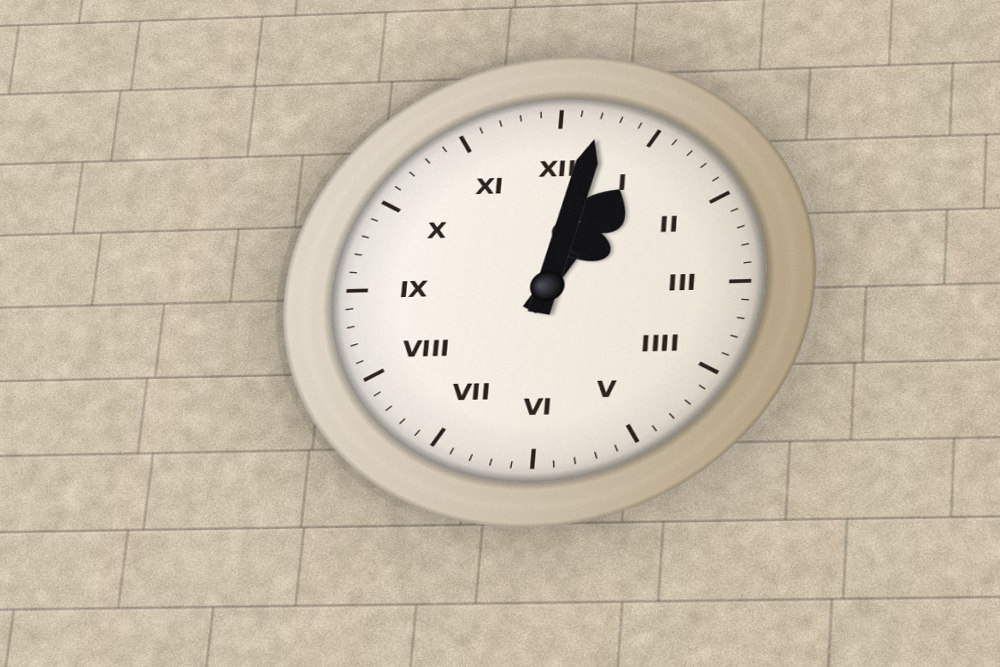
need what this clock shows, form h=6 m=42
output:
h=1 m=2
